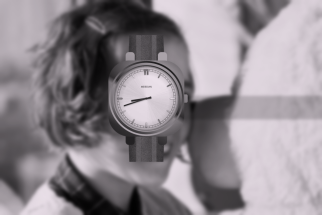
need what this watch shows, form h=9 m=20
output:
h=8 m=42
